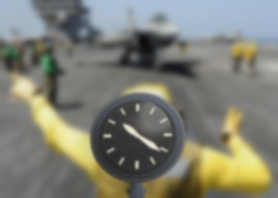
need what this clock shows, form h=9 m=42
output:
h=10 m=21
